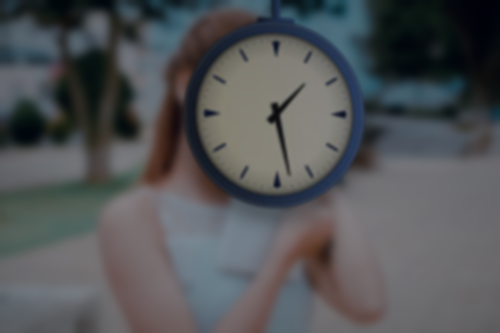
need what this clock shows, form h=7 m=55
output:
h=1 m=28
